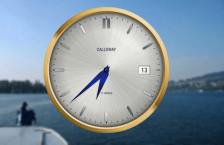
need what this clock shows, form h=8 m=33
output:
h=6 m=38
